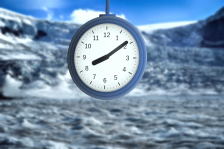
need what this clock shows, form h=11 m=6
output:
h=8 m=9
